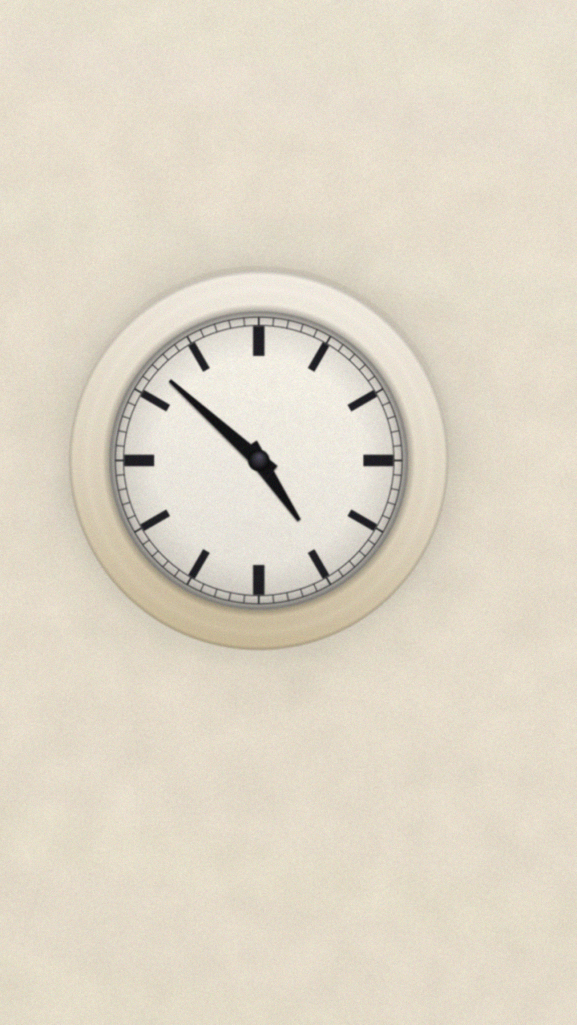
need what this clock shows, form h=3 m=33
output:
h=4 m=52
